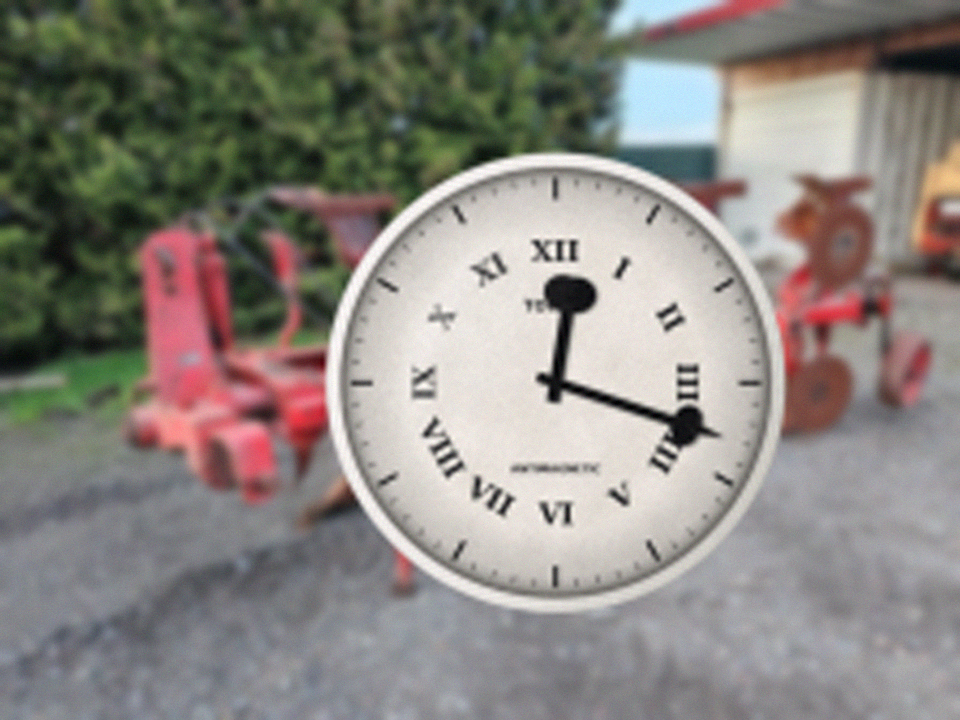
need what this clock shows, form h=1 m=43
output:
h=12 m=18
